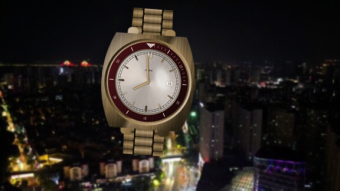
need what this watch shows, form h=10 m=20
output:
h=7 m=59
